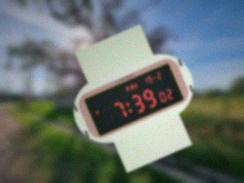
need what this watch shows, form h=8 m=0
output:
h=7 m=39
